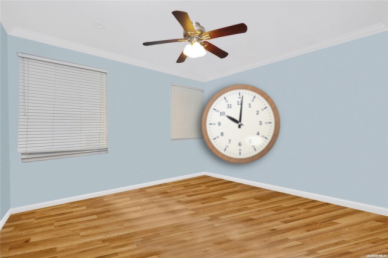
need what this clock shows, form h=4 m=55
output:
h=10 m=1
